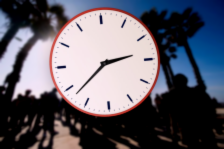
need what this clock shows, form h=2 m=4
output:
h=2 m=38
